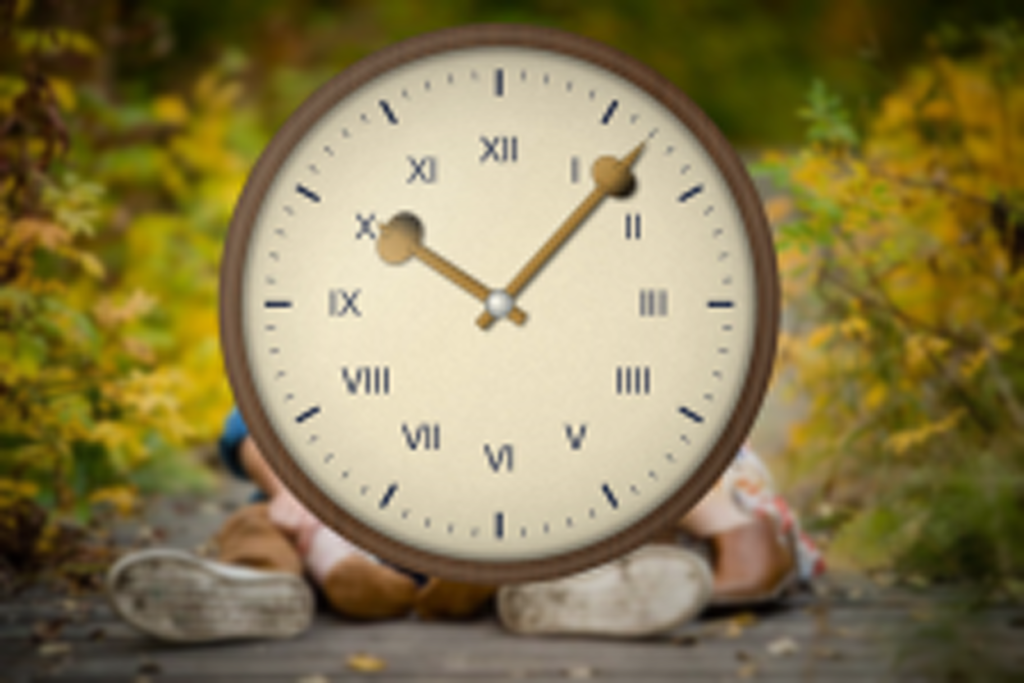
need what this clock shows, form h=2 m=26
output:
h=10 m=7
